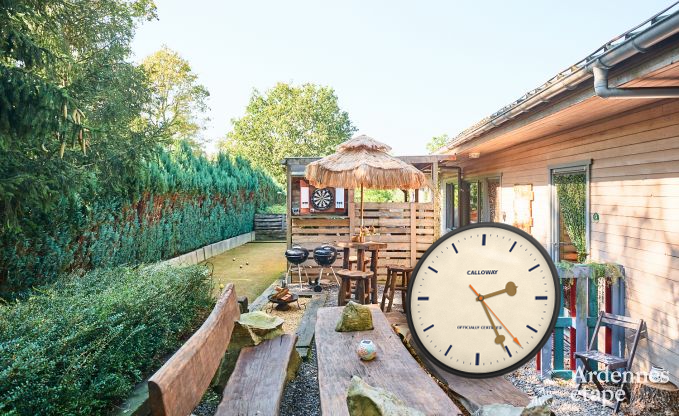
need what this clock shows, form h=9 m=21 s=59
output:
h=2 m=25 s=23
